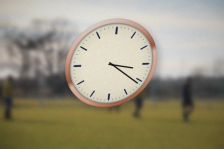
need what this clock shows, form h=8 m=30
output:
h=3 m=21
